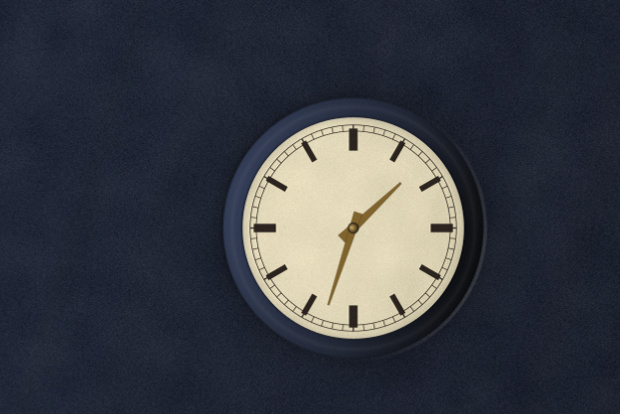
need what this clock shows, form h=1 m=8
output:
h=1 m=33
